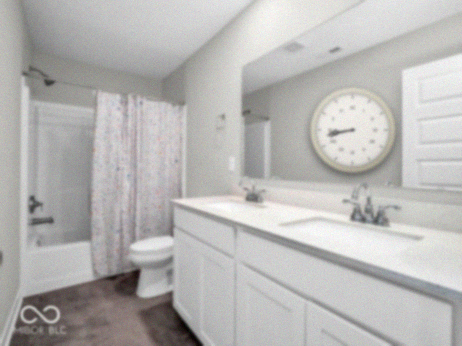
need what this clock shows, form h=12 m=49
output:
h=8 m=43
